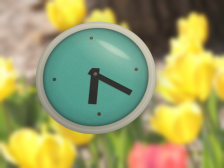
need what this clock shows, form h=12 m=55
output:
h=6 m=21
